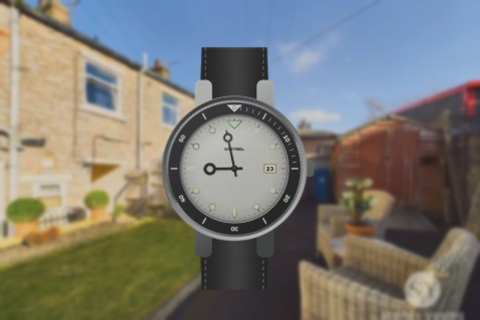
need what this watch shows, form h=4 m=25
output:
h=8 m=58
